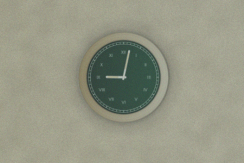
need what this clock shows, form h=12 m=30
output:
h=9 m=2
